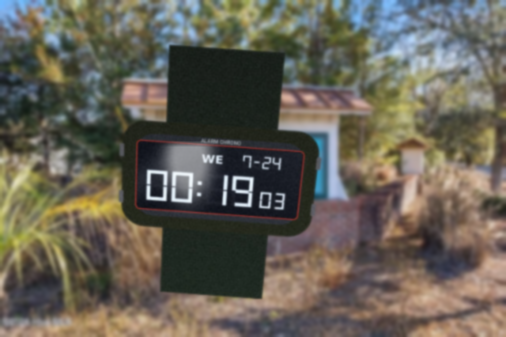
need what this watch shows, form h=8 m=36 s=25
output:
h=0 m=19 s=3
